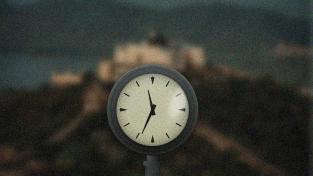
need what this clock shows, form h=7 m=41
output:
h=11 m=34
